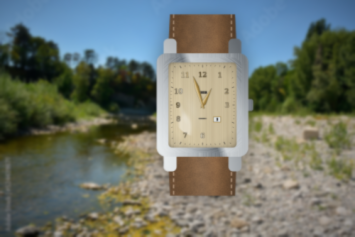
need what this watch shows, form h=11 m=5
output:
h=12 m=57
